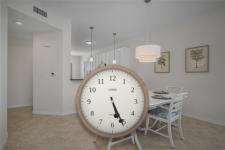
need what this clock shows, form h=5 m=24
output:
h=5 m=26
